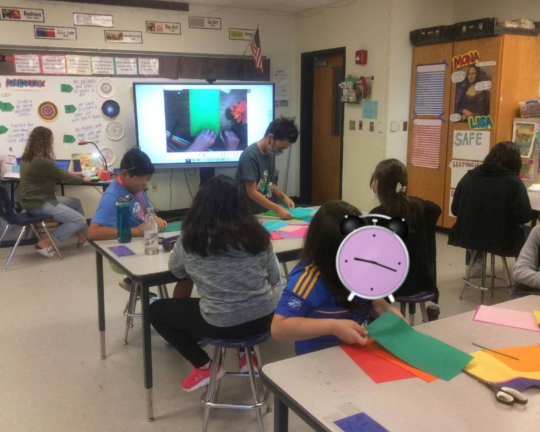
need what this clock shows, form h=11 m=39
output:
h=9 m=18
